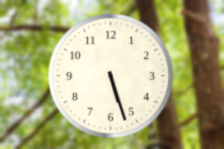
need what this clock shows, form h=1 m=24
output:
h=5 m=27
